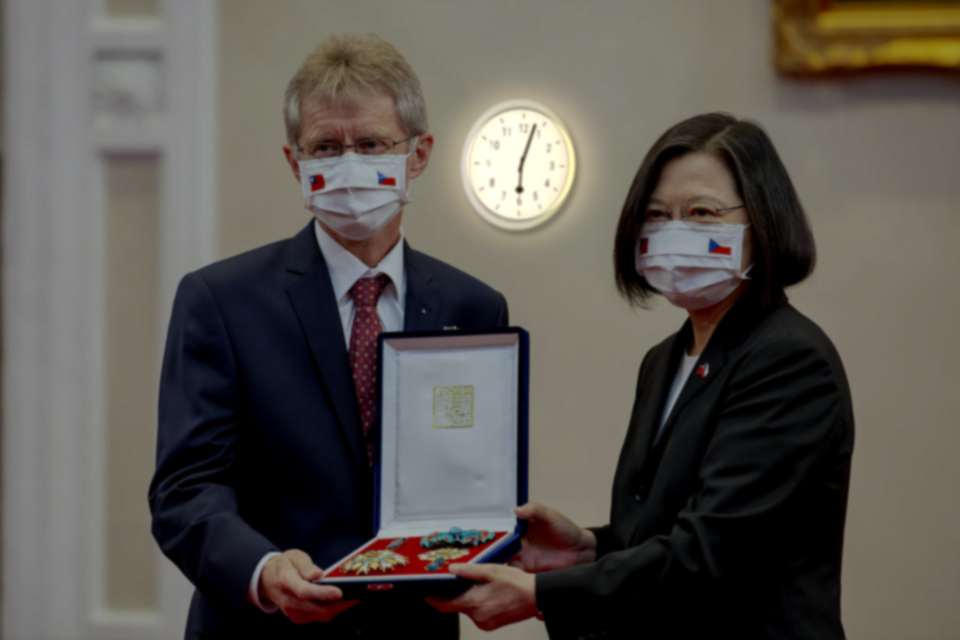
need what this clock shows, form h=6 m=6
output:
h=6 m=3
